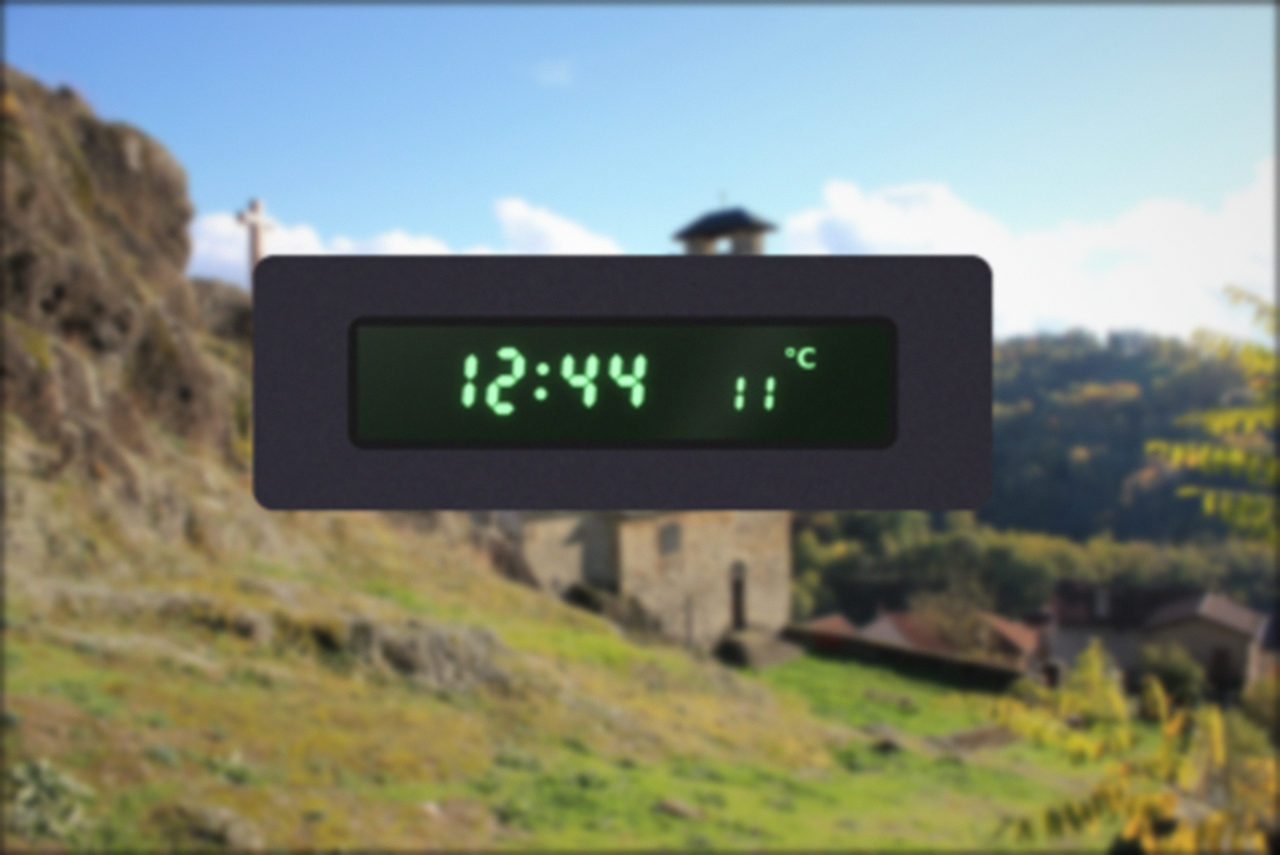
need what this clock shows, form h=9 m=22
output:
h=12 m=44
